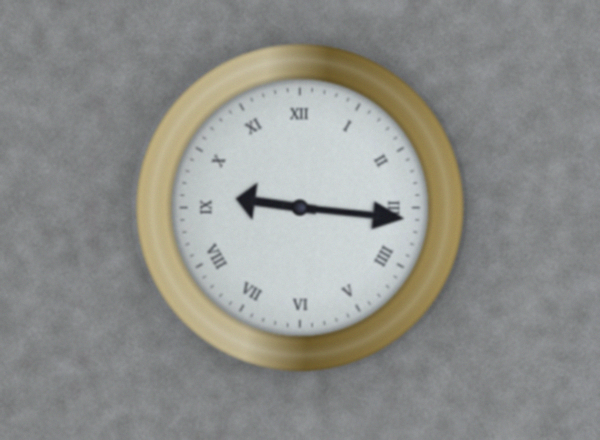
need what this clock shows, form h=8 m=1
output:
h=9 m=16
